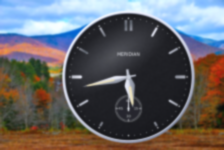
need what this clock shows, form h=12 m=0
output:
h=5 m=43
